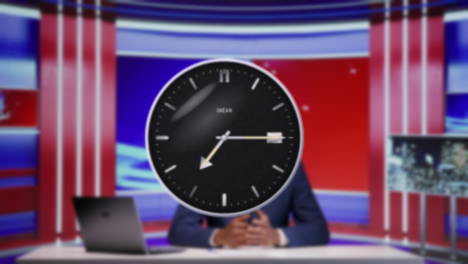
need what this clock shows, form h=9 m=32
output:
h=7 m=15
